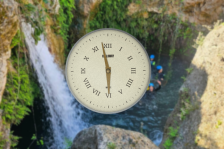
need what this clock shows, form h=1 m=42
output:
h=5 m=58
